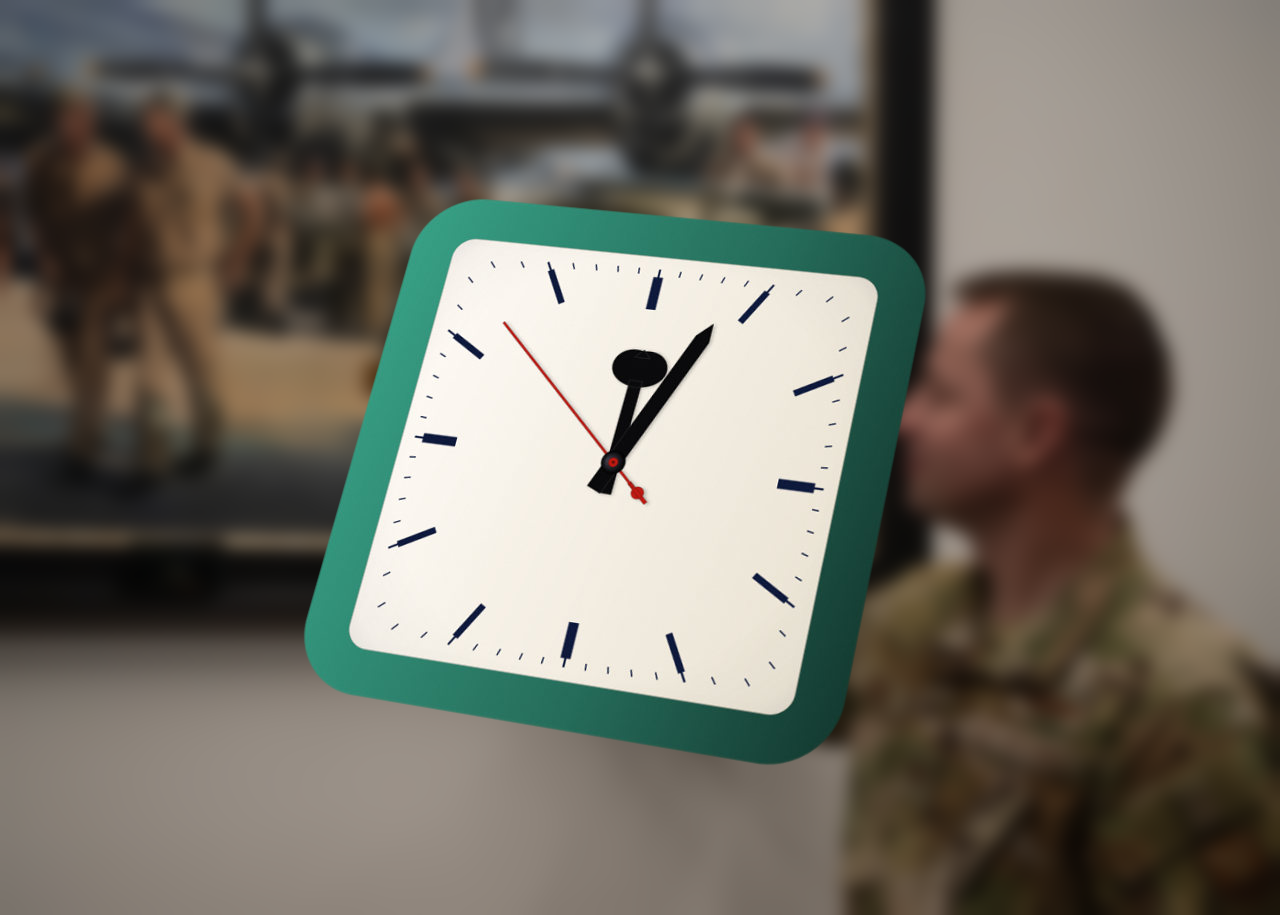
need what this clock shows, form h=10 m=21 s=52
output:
h=12 m=3 s=52
